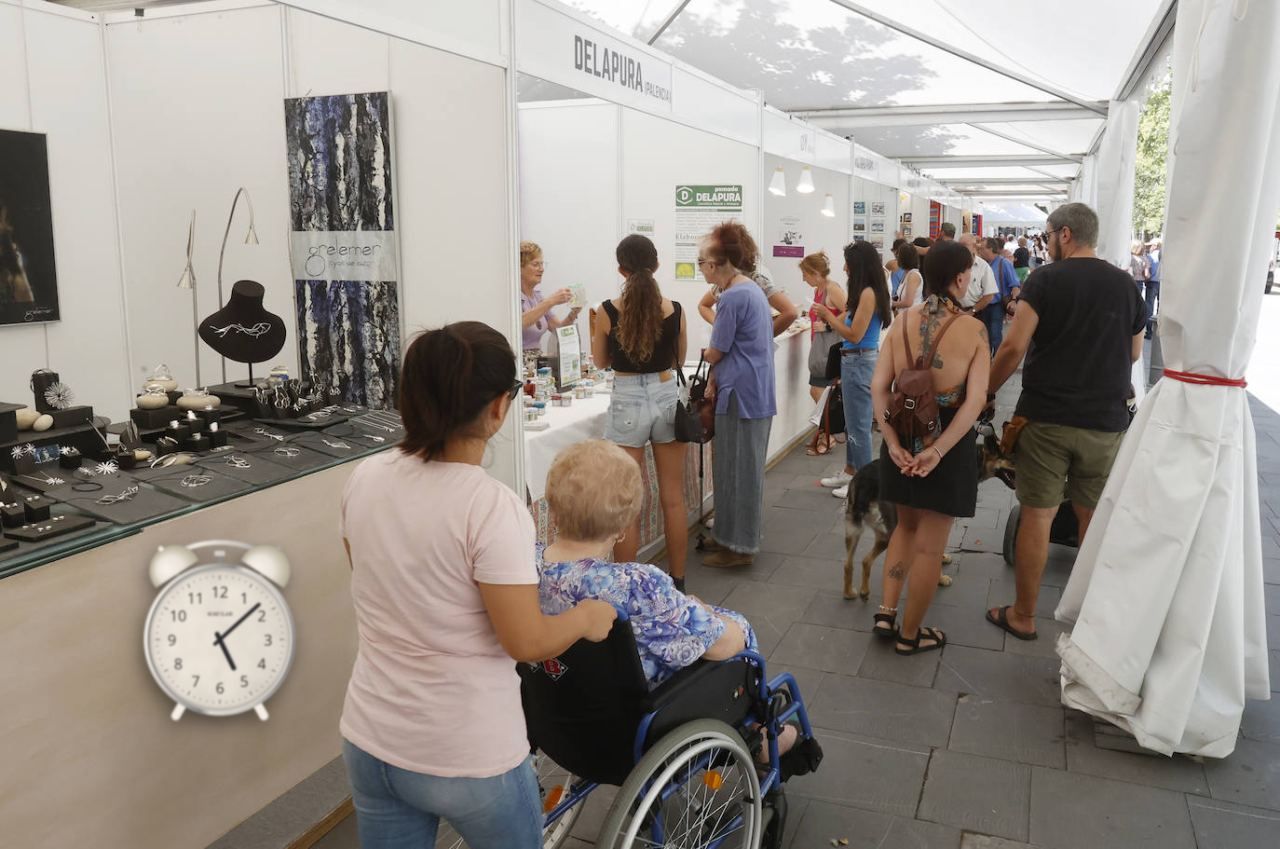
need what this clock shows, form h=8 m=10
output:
h=5 m=8
